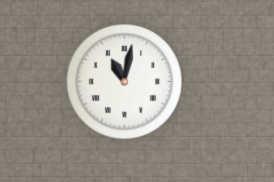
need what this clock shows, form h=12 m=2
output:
h=11 m=2
